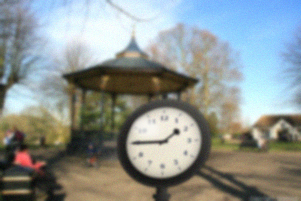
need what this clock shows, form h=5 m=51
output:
h=1 m=45
